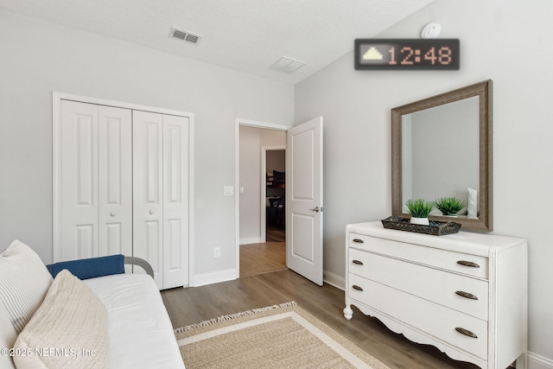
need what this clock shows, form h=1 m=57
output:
h=12 m=48
